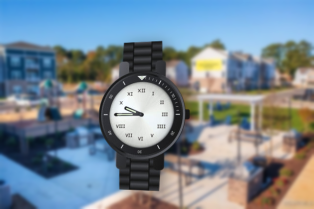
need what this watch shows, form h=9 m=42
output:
h=9 m=45
